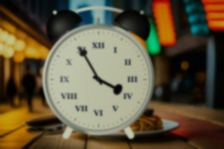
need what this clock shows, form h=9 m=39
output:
h=3 m=55
